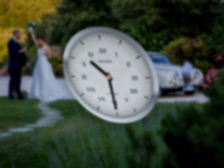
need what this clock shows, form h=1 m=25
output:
h=10 m=30
